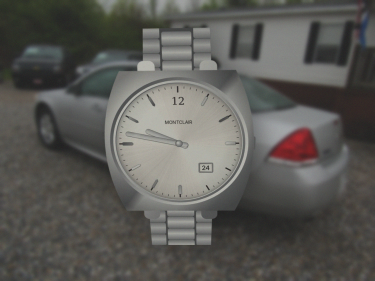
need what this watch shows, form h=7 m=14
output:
h=9 m=47
